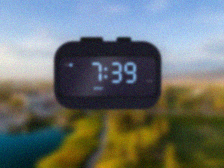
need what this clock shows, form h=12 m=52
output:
h=7 m=39
